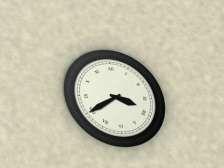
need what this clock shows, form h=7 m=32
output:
h=3 m=40
